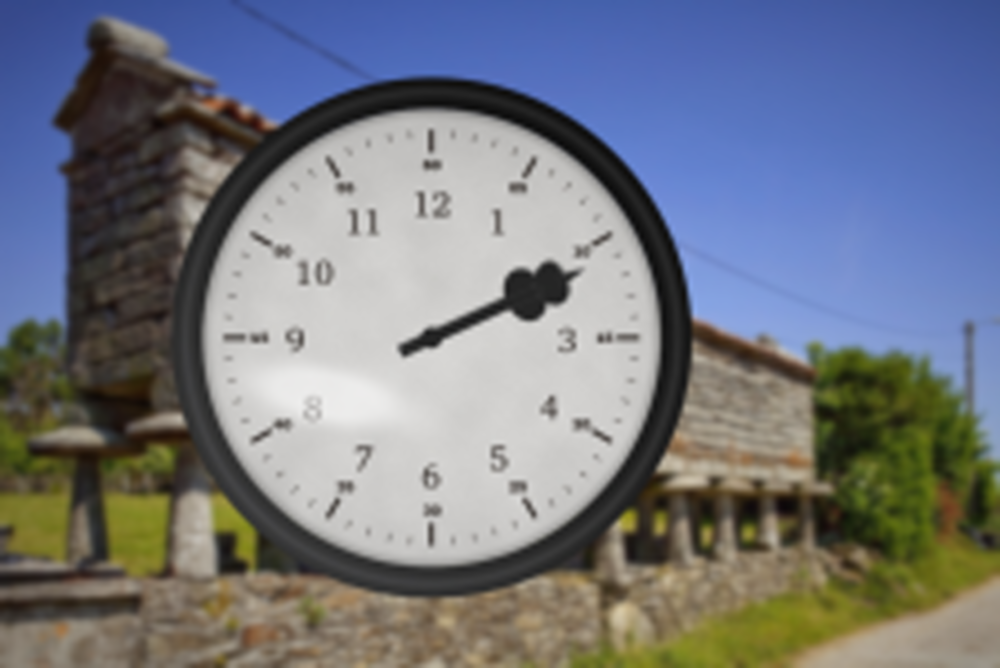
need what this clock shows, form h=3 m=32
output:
h=2 m=11
